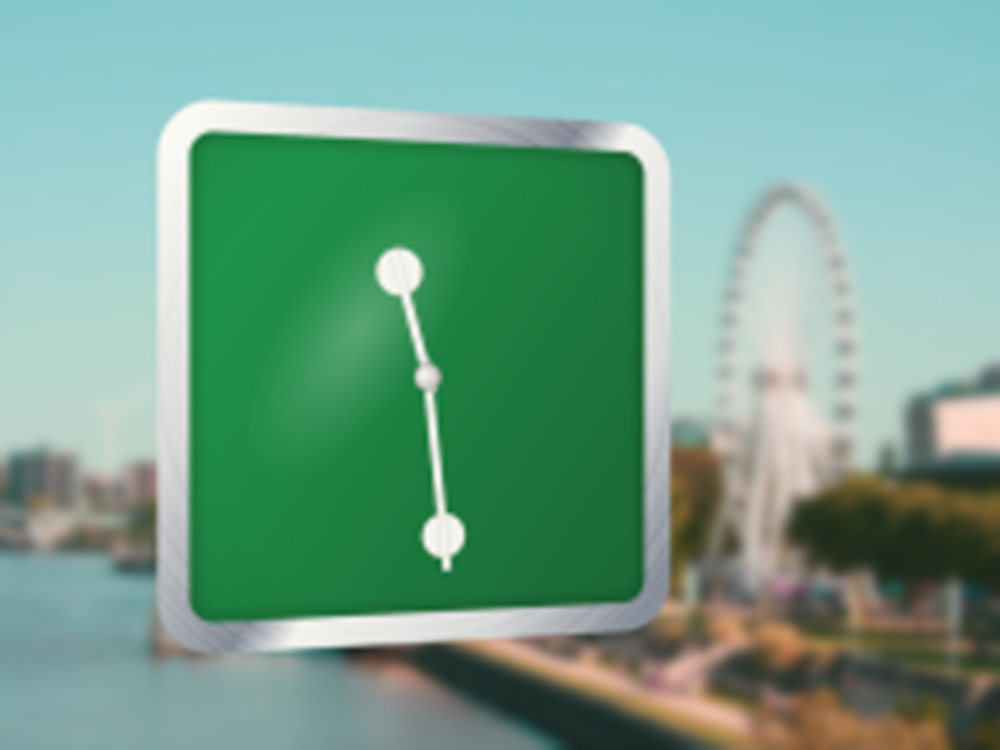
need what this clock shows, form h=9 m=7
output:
h=11 m=29
